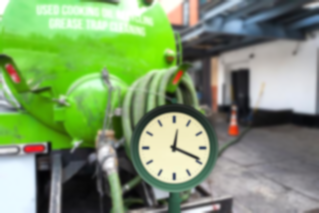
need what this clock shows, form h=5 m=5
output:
h=12 m=19
